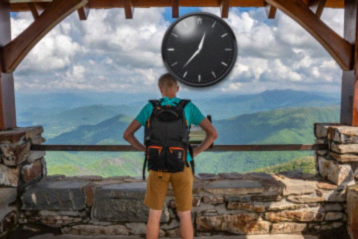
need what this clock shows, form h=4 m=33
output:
h=12 m=37
